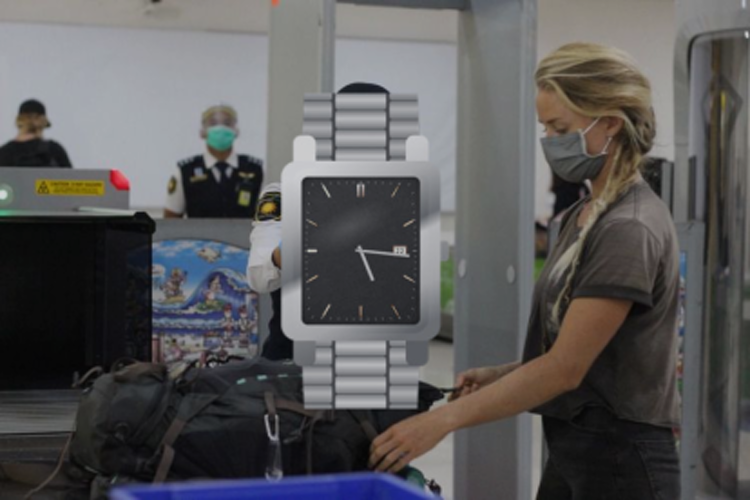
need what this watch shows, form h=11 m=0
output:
h=5 m=16
